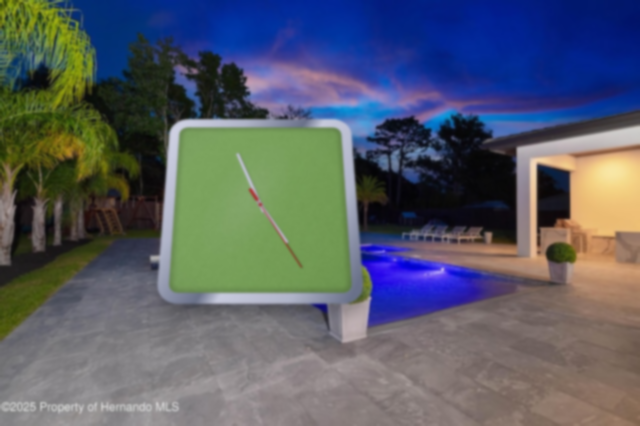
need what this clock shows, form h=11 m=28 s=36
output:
h=4 m=56 s=25
